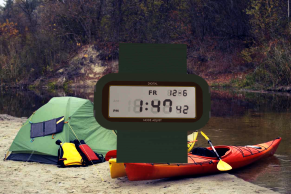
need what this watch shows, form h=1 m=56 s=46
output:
h=1 m=47 s=42
